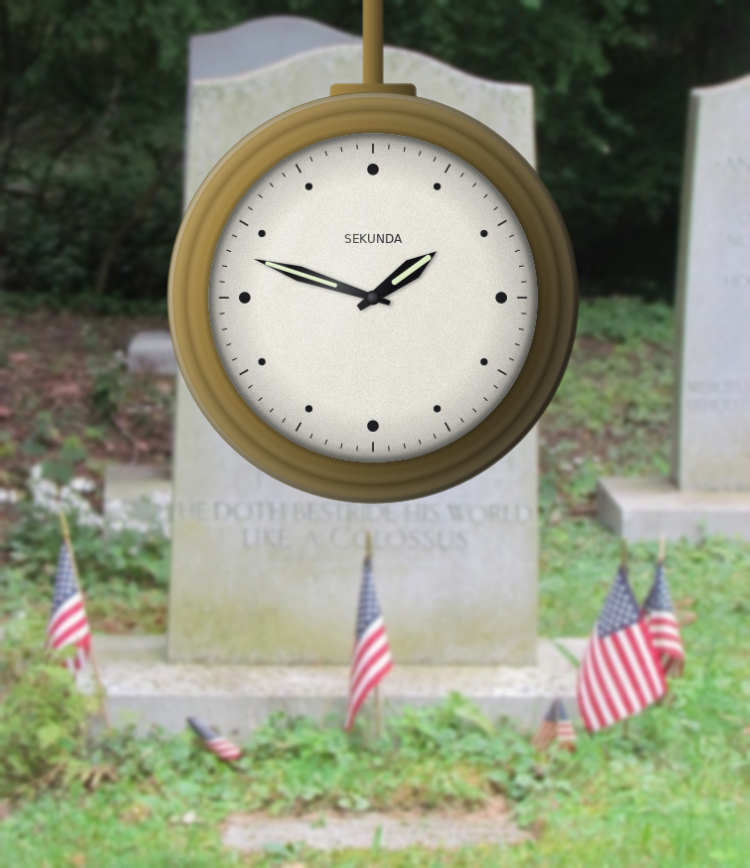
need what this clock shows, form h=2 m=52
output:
h=1 m=48
